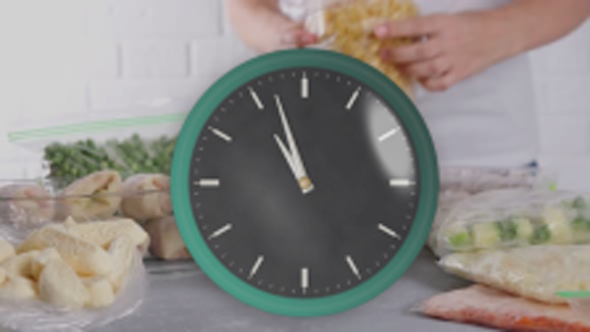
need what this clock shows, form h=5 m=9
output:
h=10 m=57
